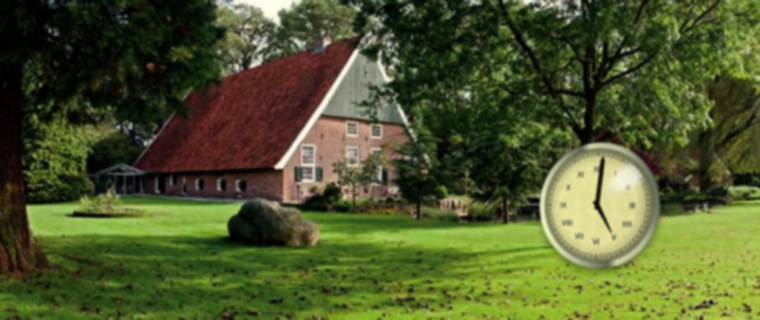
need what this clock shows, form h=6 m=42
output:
h=5 m=1
